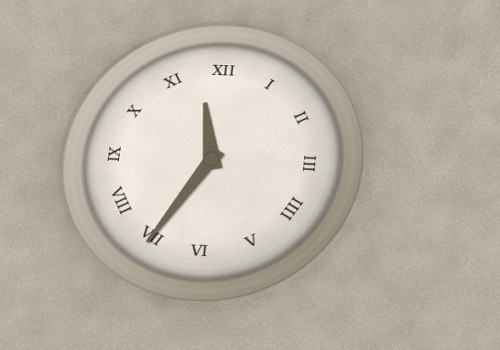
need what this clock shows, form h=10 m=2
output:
h=11 m=35
